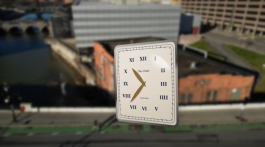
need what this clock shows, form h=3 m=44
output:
h=10 m=37
